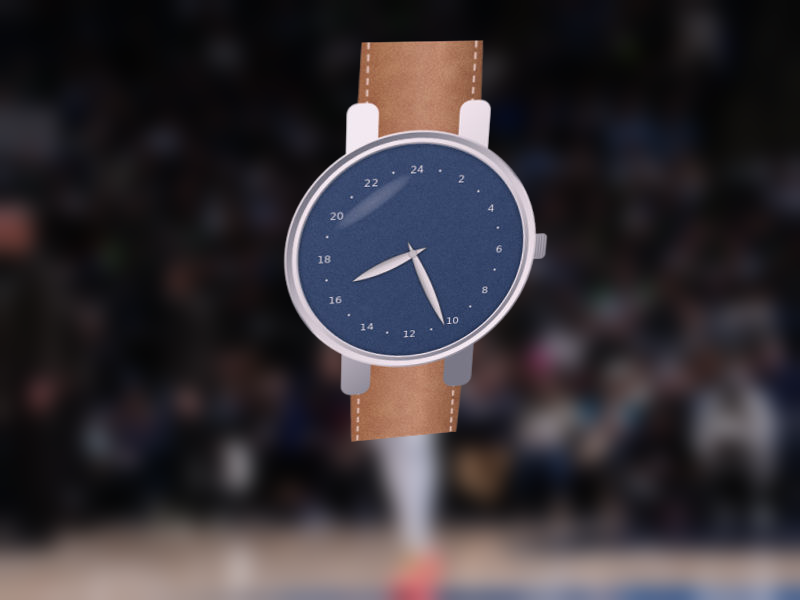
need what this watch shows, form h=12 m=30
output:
h=16 m=26
